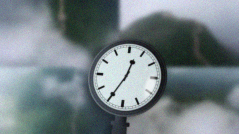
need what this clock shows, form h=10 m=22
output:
h=12 m=35
